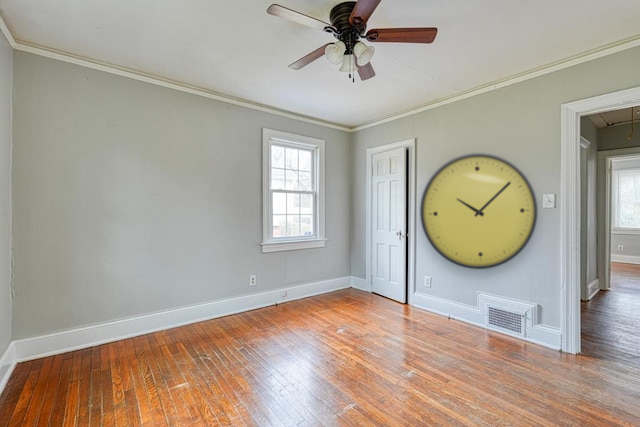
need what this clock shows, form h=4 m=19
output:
h=10 m=8
